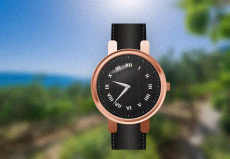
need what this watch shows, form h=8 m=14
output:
h=9 m=37
